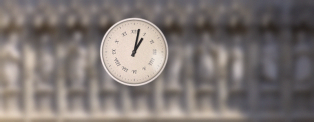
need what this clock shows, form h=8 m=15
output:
h=1 m=2
